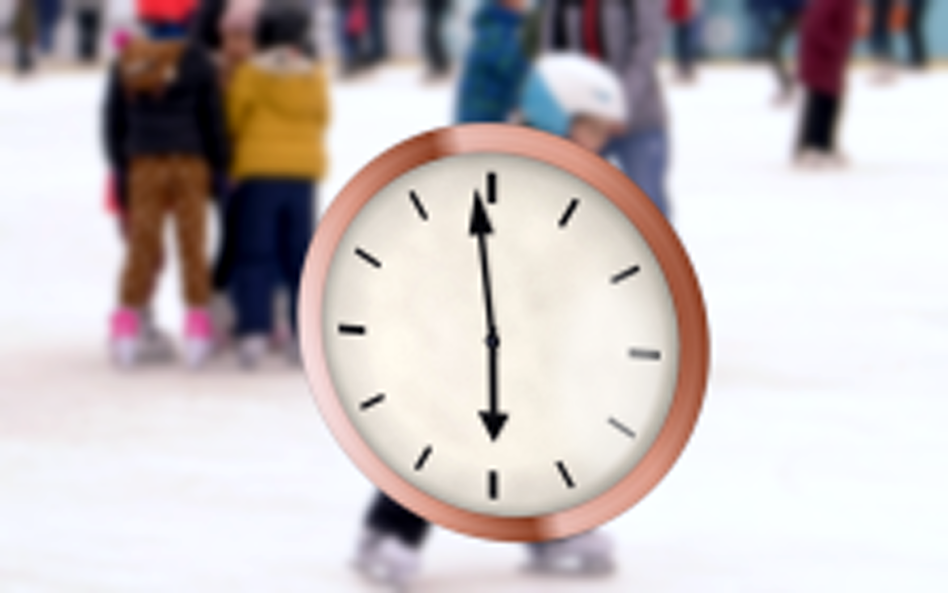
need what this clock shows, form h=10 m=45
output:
h=5 m=59
